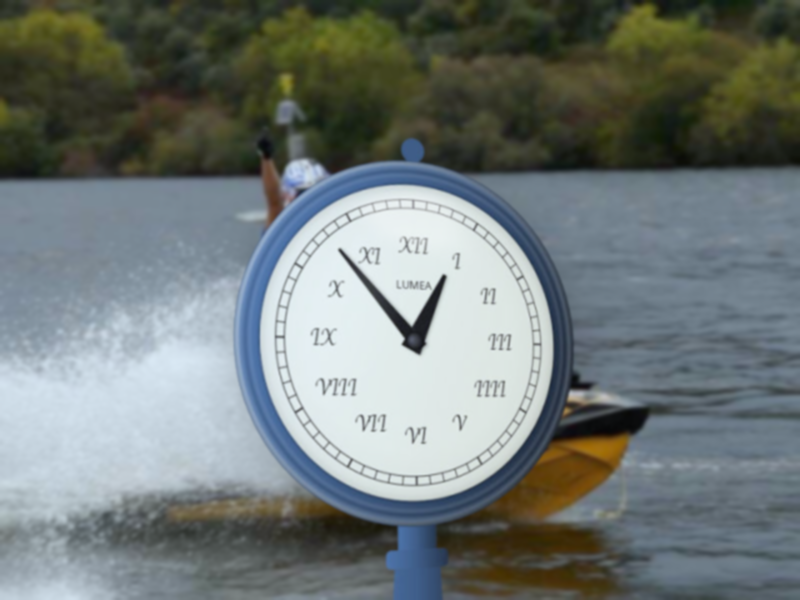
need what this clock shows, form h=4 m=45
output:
h=12 m=53
